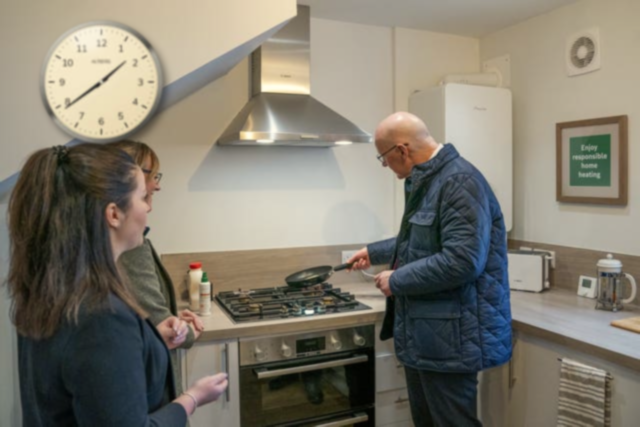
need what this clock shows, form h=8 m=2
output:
h=1 m=39
